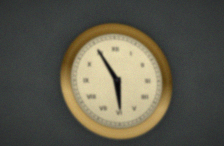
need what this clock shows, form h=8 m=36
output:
h=5 m=55
